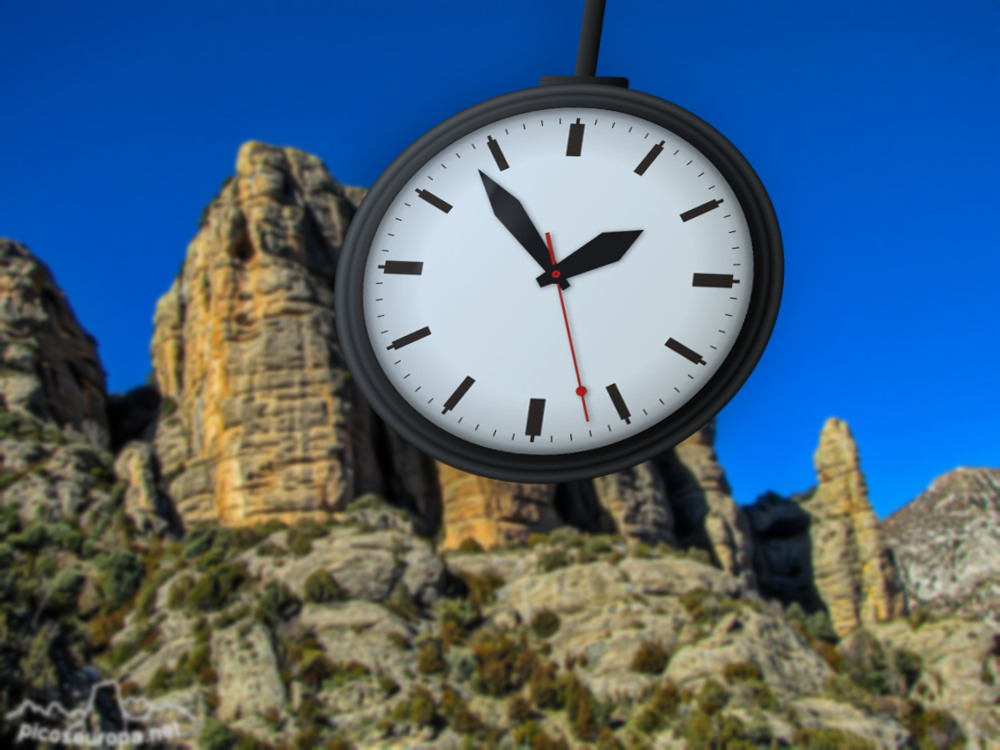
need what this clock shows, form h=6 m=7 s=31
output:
h=1 m=53 s=27
